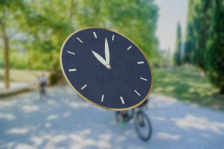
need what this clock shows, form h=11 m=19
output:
h=11 m=3
